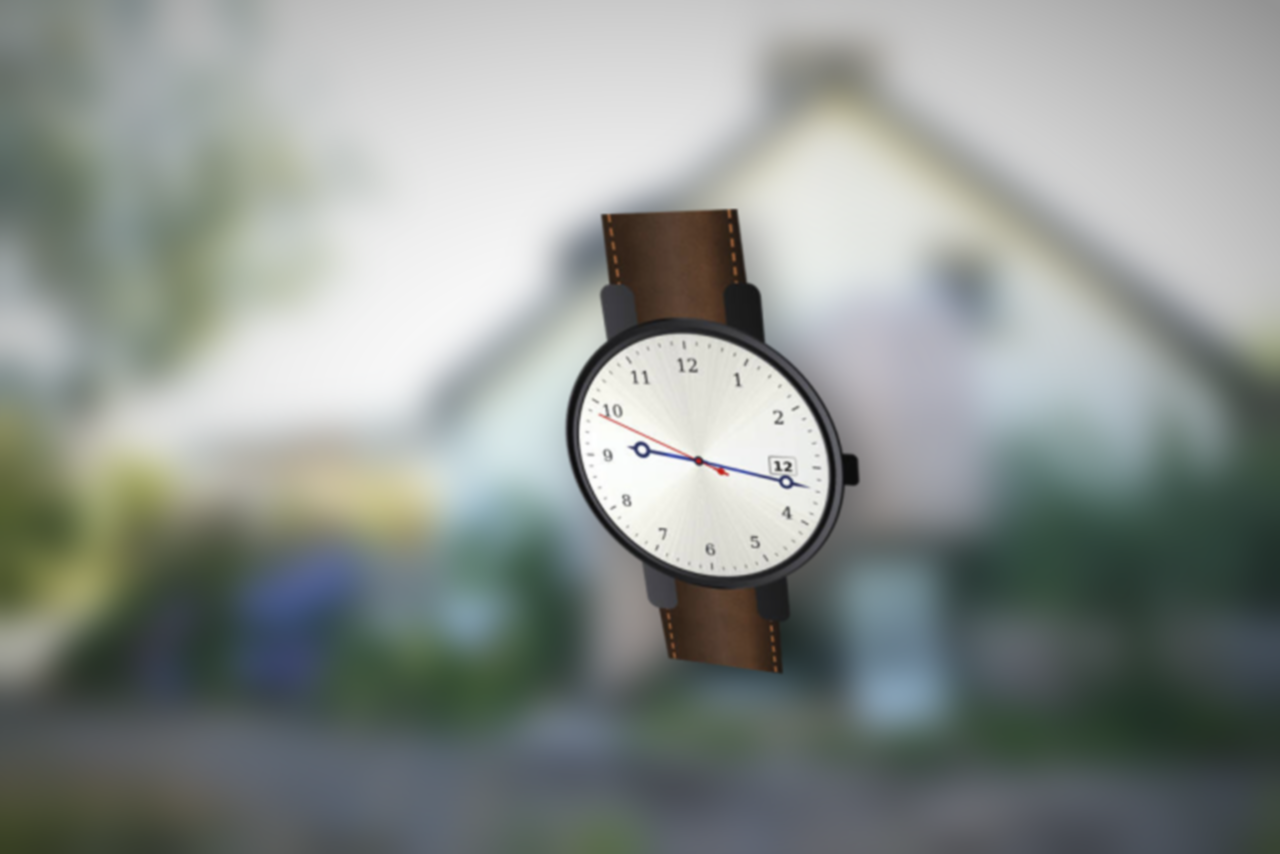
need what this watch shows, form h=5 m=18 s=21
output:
h=9 m=16 s=49
